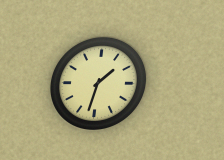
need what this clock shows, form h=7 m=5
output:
h=1 m=32
